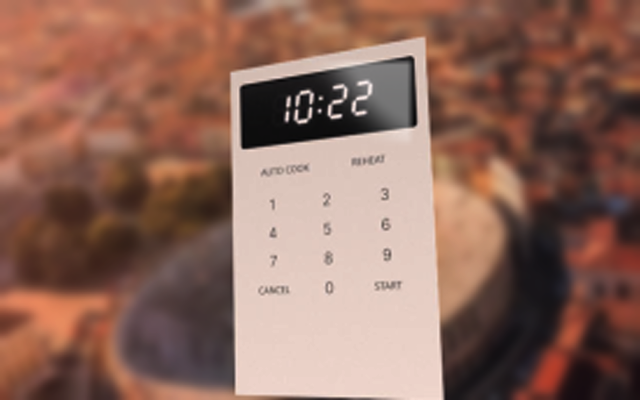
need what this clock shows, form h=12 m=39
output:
h=10 m=22
